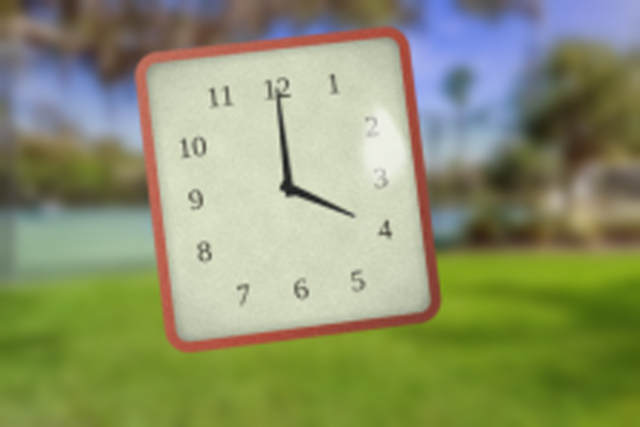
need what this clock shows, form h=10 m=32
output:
h=4 m=0
